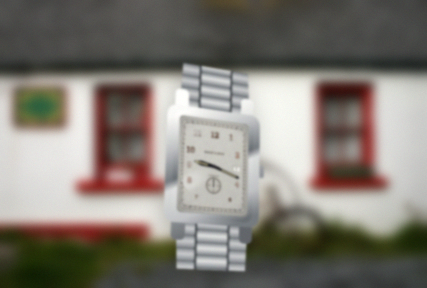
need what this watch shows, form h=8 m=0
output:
h=9 m=18
